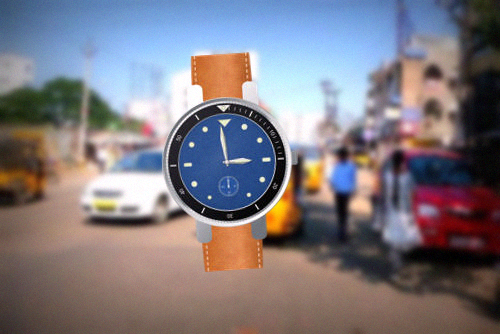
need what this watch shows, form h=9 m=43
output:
h=2 m=59
